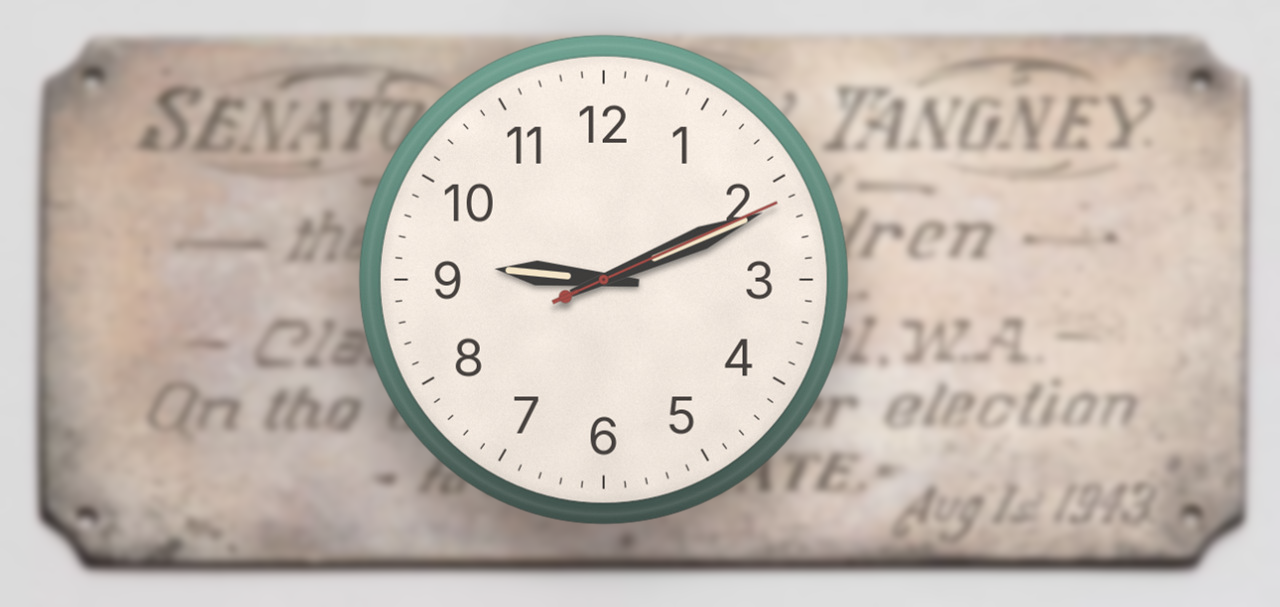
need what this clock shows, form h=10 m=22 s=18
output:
h=9 m=11 s=11
